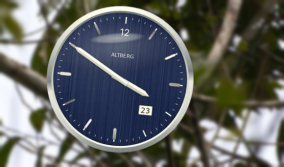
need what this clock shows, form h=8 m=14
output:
h=3 m=50
